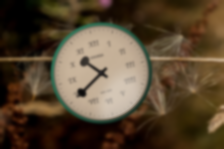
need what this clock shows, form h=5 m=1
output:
h=10 m=40
